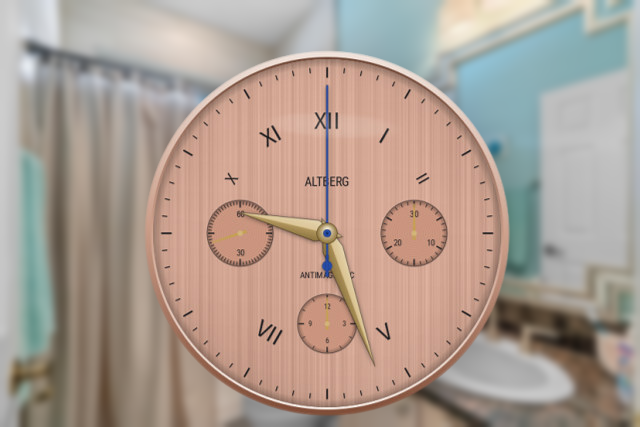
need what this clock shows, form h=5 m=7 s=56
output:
h=9 m=26 s=42
